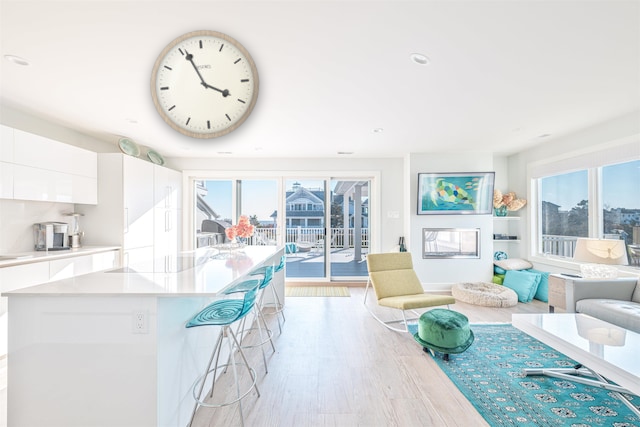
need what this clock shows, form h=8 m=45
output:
h=3 m=56
